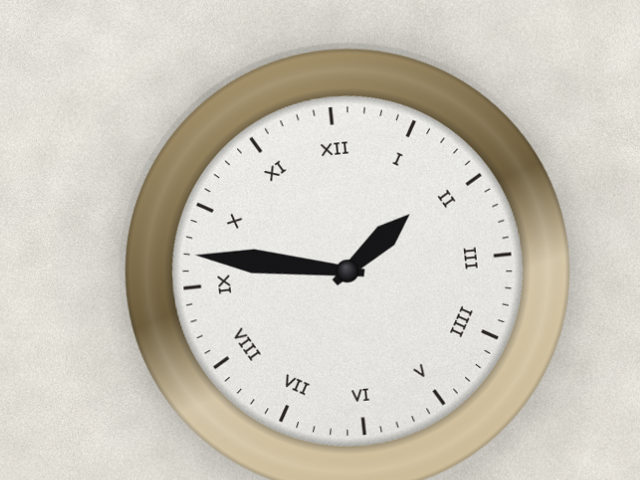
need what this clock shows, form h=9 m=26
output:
h=1 m=47
